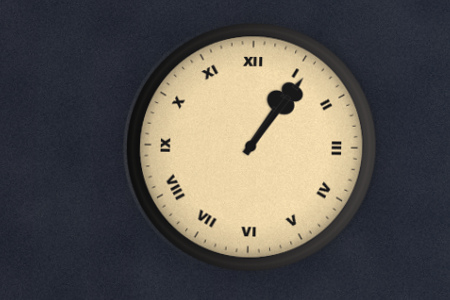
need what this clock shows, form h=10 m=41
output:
h=1 m=6
